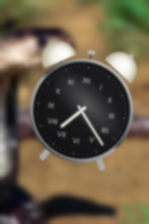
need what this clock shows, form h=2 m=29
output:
h=7 m=23
